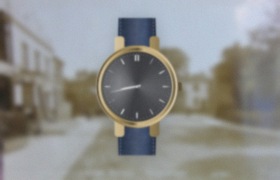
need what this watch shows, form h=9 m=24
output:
h=8 m=43
